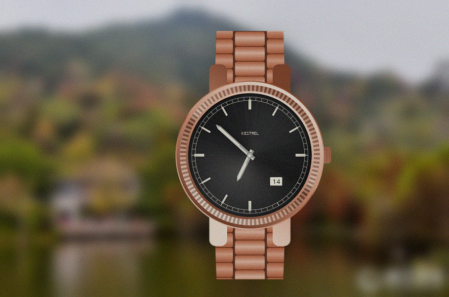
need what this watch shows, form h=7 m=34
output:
h=6 m=52
